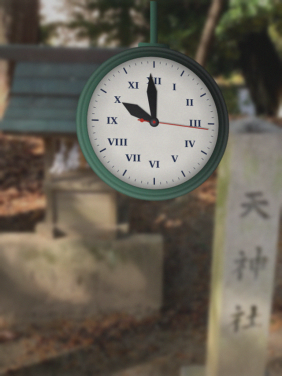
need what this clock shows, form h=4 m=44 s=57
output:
h=9 m=59 s=16
